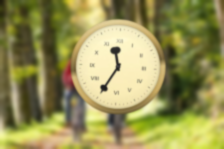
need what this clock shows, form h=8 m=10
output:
h=11 m=35
